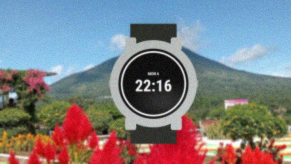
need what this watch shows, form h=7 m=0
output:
h=22 m=16
